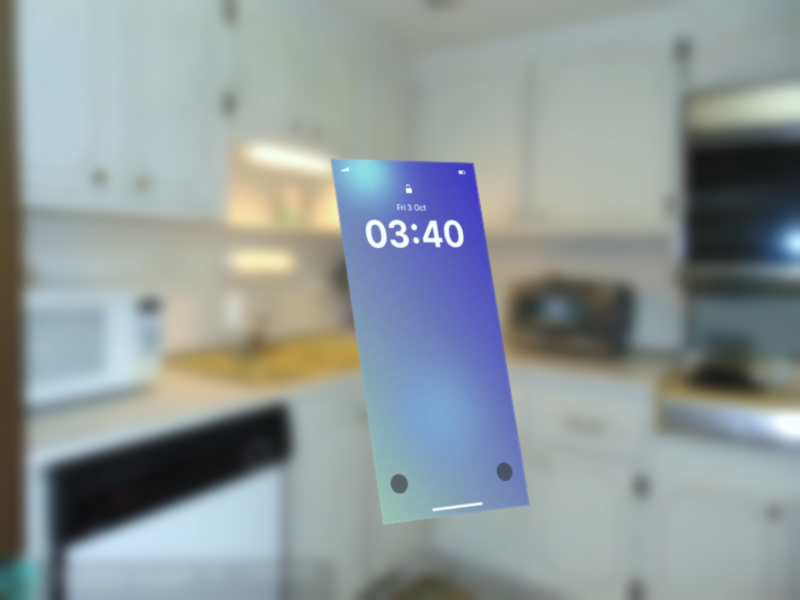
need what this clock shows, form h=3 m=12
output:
h=3 m=40
